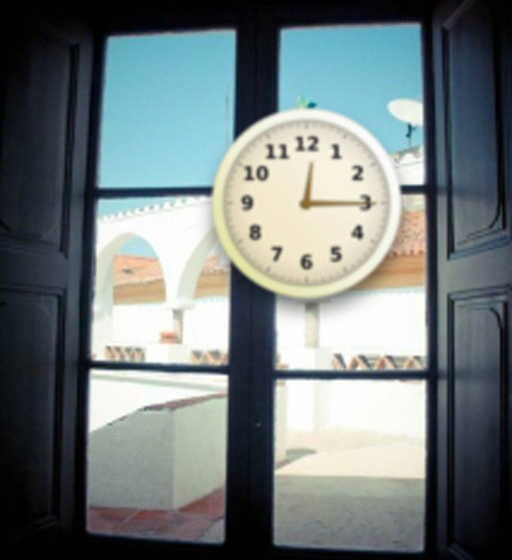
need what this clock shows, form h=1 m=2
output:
h=12 m=15
